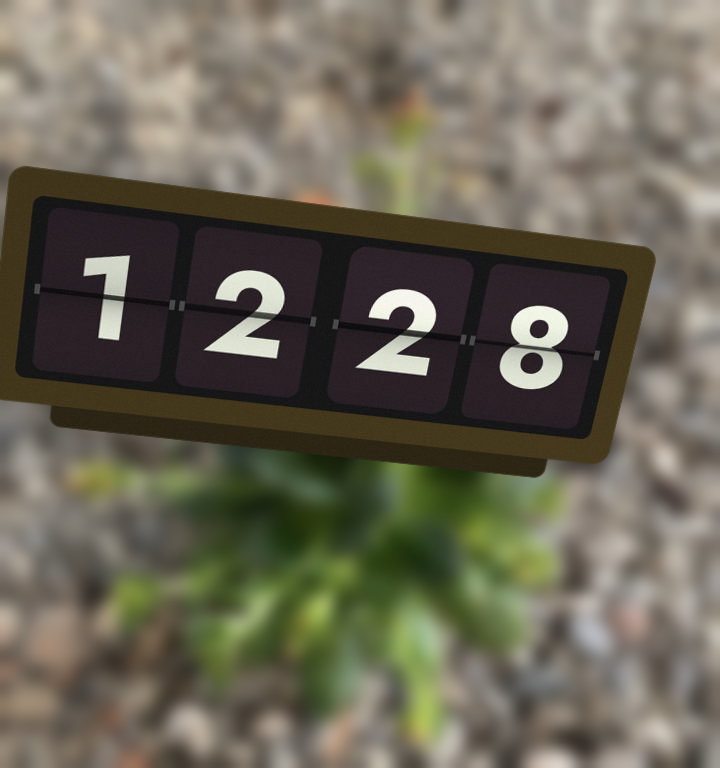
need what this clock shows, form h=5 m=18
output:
h=12 m=28
